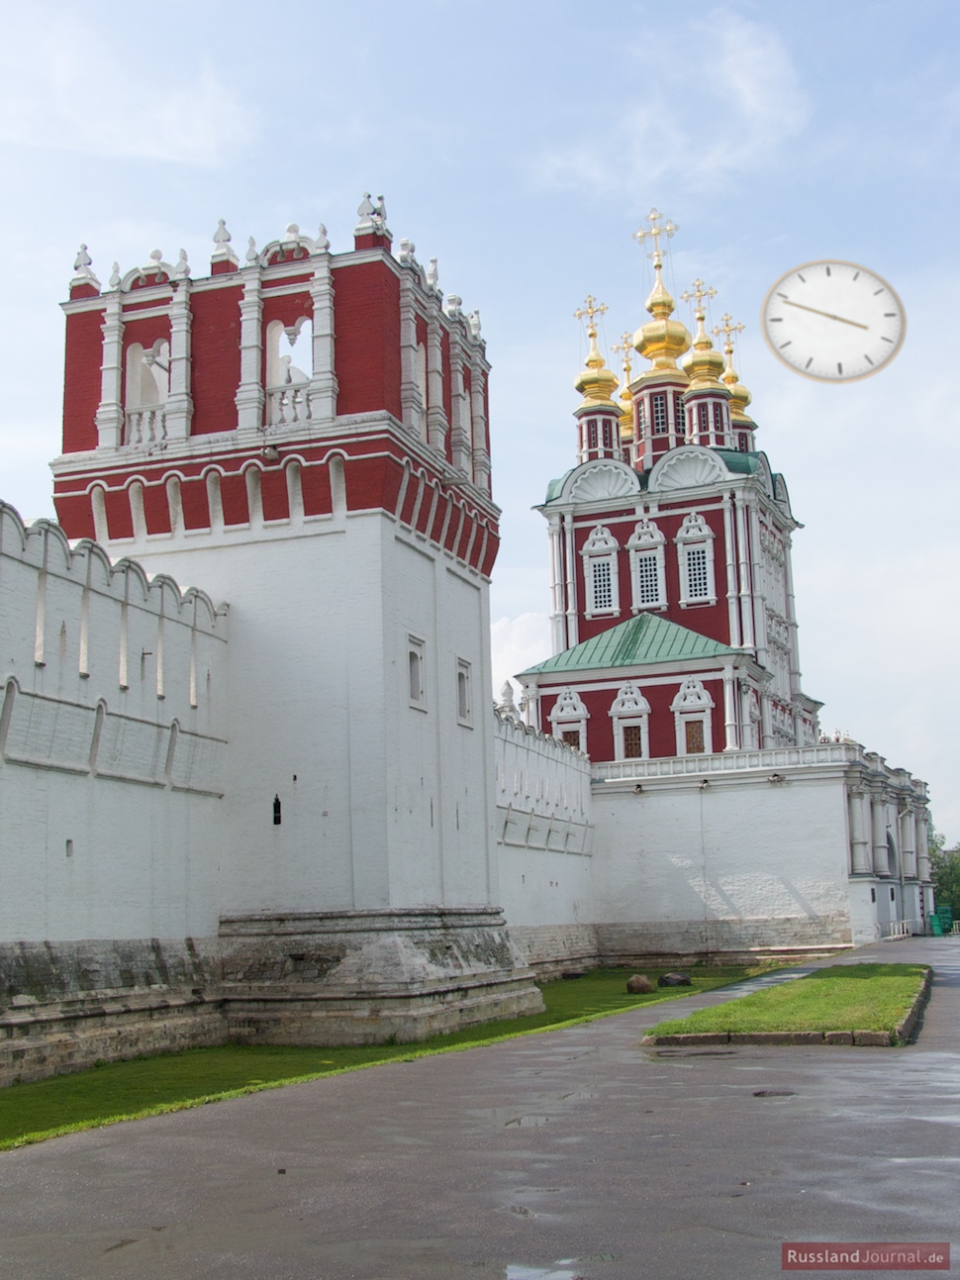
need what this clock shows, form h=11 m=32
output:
h=3 m=49
